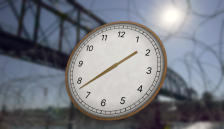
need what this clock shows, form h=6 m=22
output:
h=1 m=38
